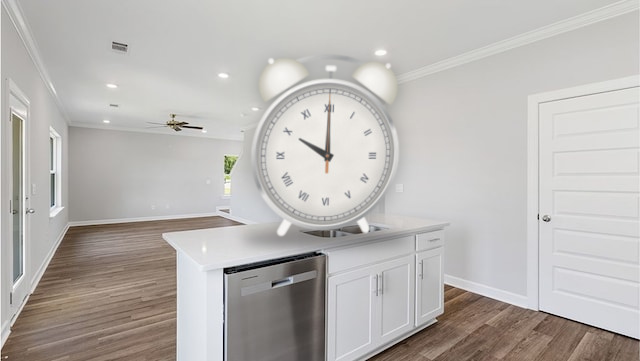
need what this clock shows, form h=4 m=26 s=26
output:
h=10 m=0 s=0
